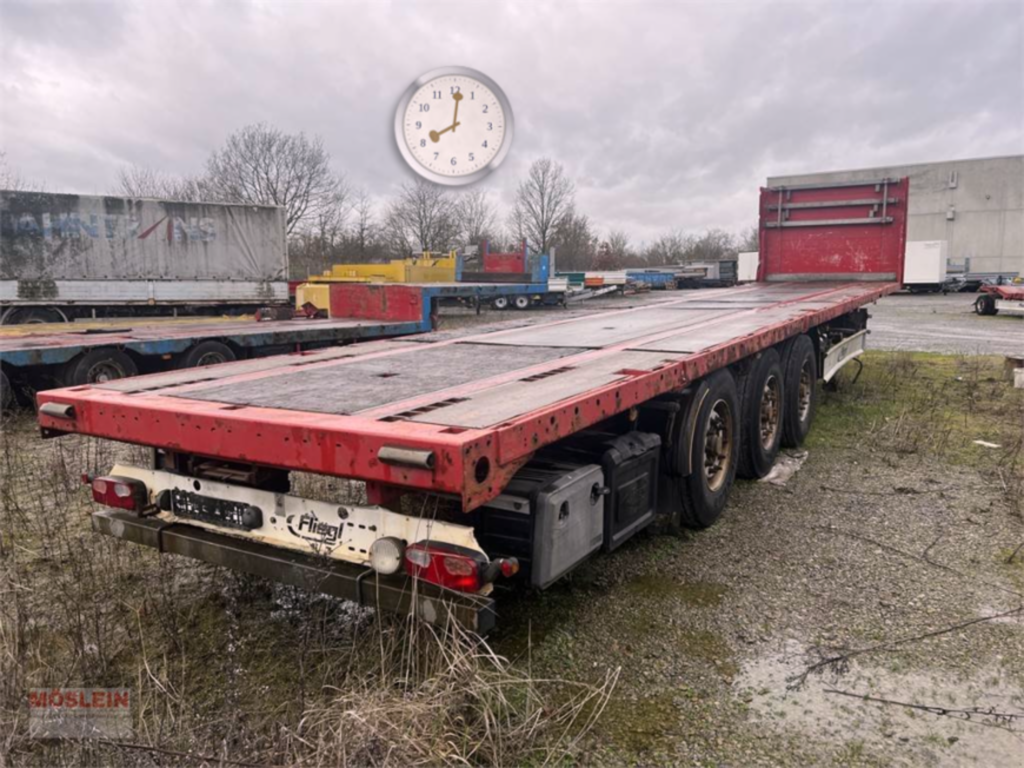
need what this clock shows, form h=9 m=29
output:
h=8 m=1
